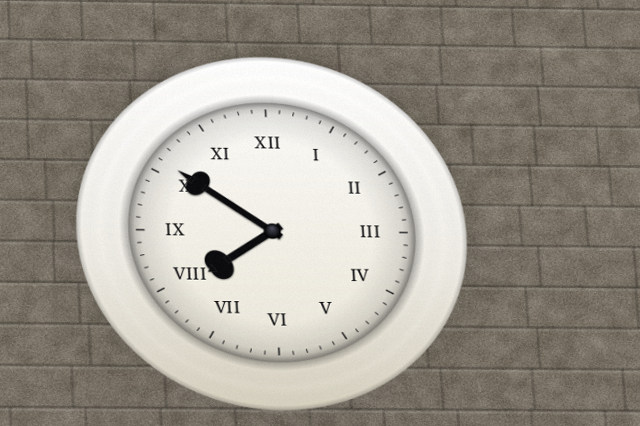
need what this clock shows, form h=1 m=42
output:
h=7 m=51
